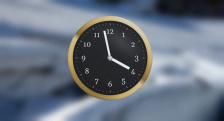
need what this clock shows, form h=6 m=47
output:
h=3 m=58
